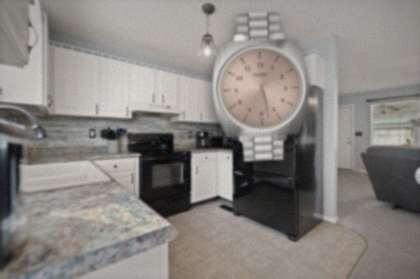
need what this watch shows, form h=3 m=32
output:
h=5 m=28
